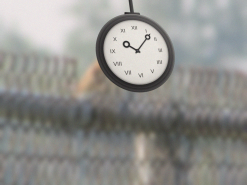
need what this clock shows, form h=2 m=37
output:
h=10 m=7
